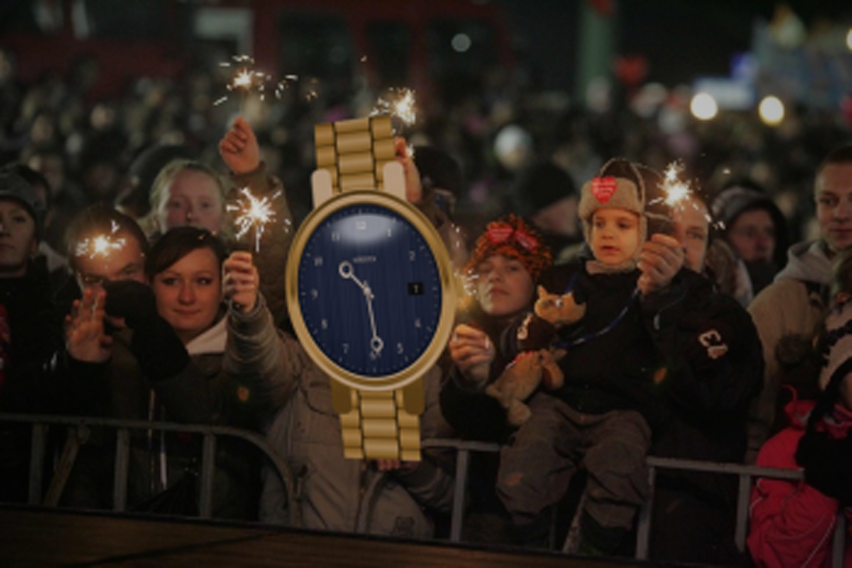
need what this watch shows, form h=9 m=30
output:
h=10 m=29
